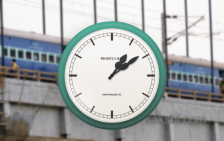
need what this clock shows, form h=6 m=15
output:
h=1 m=9
